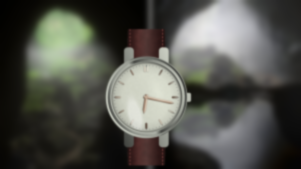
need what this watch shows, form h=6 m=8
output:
h=6 m=17
